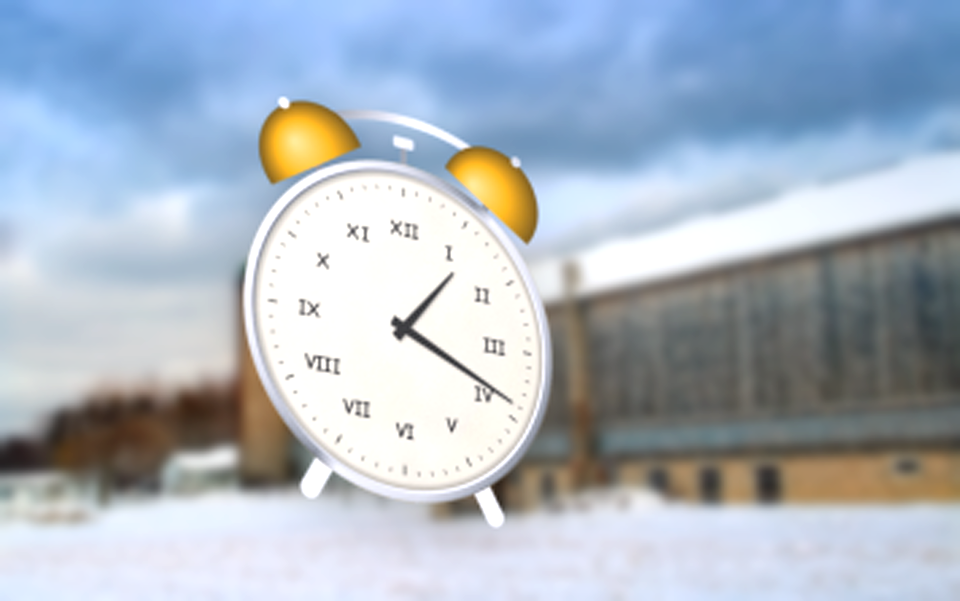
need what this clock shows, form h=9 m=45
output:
h=1 m=19
